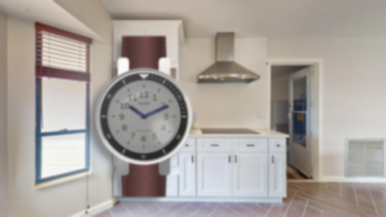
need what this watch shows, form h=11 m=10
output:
h=10 m=11
